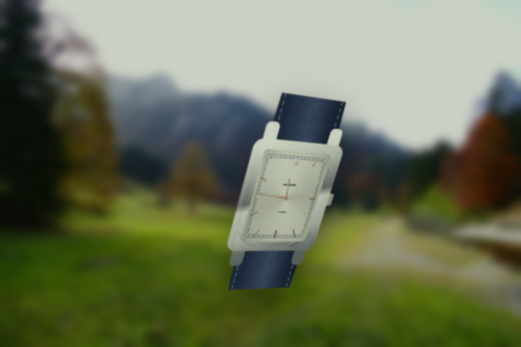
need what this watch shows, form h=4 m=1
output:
h=11 m=46
